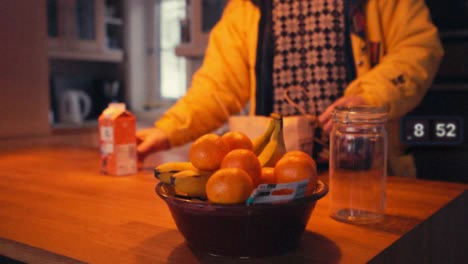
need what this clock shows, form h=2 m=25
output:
h=8 m=52
